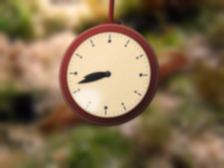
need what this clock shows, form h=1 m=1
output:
h=8 m=42
